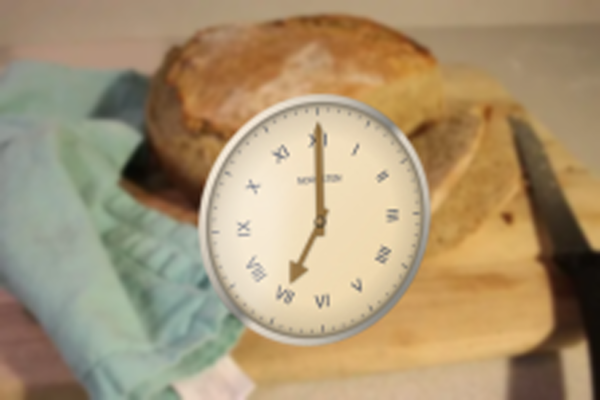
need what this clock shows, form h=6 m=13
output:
h=7 m=0
